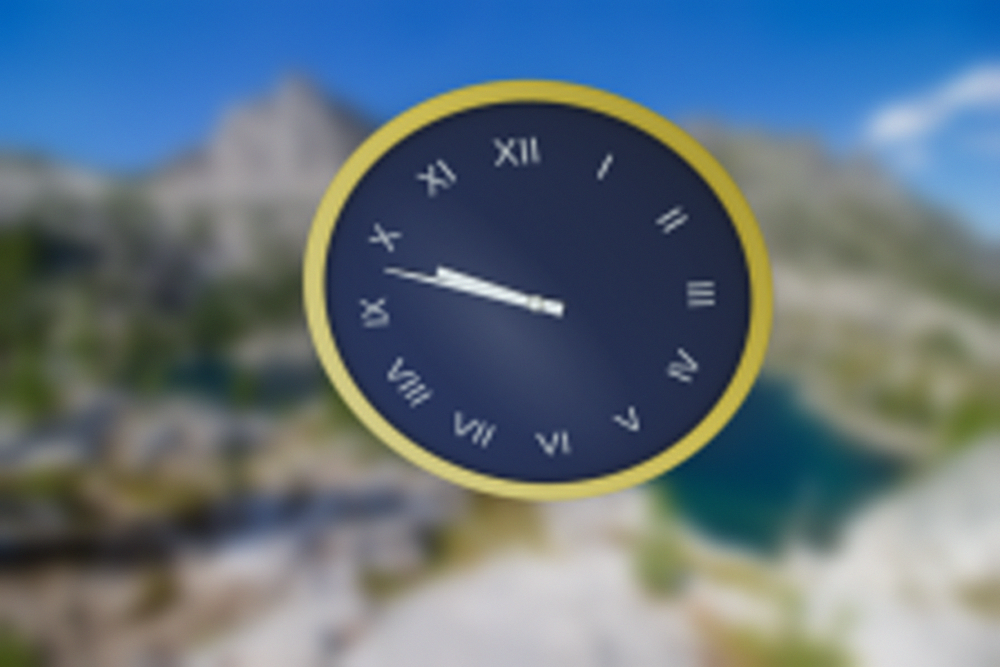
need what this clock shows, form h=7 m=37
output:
h=9 m=48
